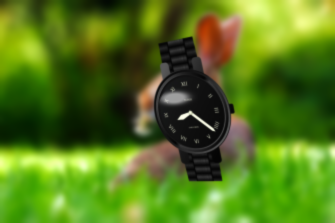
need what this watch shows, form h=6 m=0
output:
h=8 m=22
